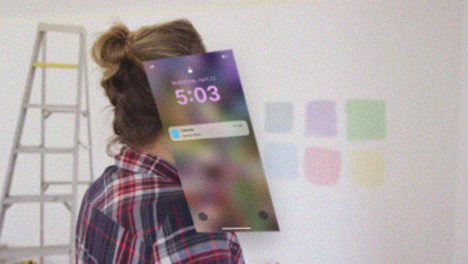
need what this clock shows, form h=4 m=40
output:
h=5 m=3
